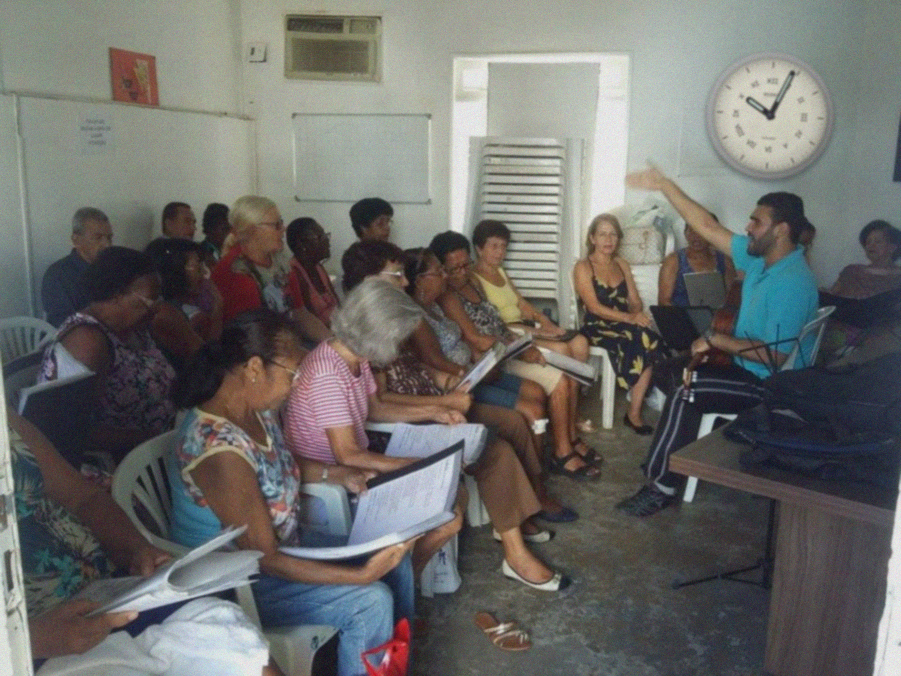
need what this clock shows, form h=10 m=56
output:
h=10 m=4
